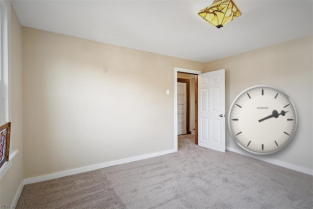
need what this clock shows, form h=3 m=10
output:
h=2 m=12
